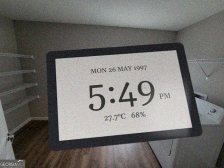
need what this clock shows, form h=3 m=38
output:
h=5 m=49
